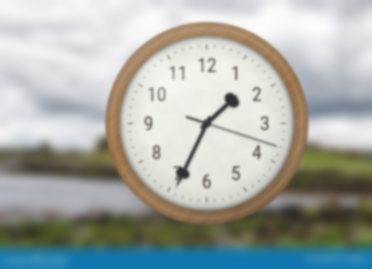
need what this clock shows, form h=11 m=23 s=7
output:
h=1 m=34 s=18
